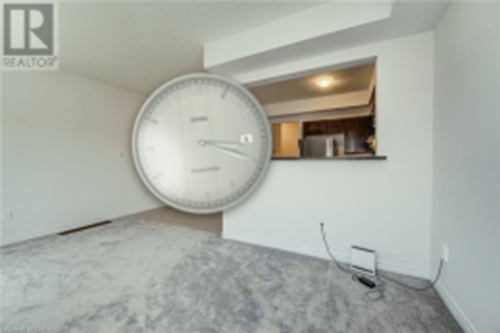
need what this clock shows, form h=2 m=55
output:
h=3 m=19
